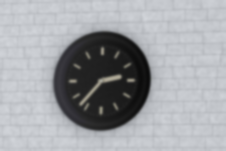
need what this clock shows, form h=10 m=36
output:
h=2 m=37
